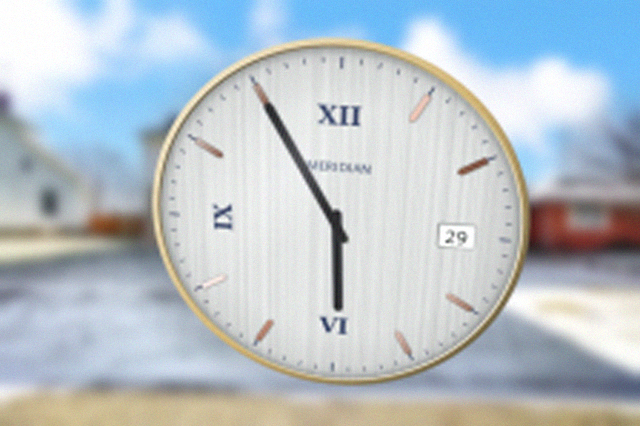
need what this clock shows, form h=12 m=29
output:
h=5 m=55
